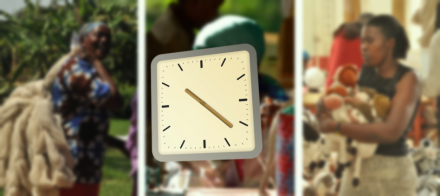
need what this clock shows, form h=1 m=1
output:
h=10 m=22
